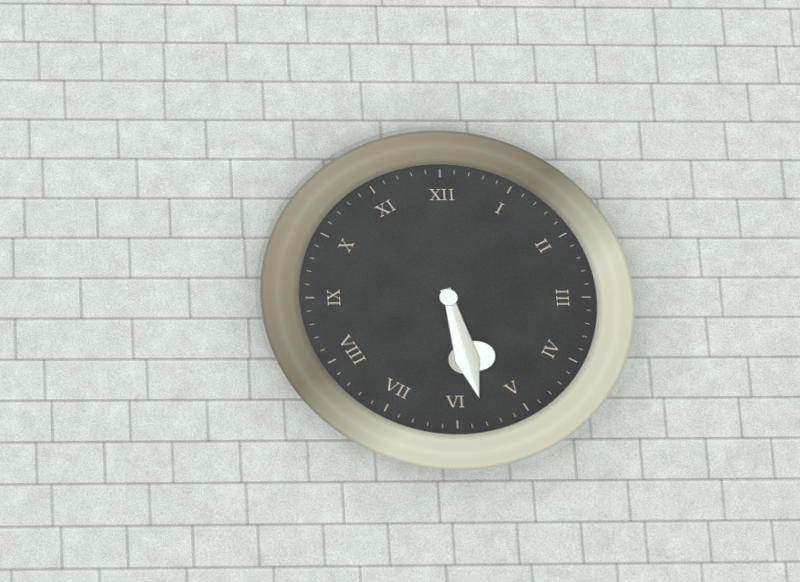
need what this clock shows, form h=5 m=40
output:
h=5 m=28
